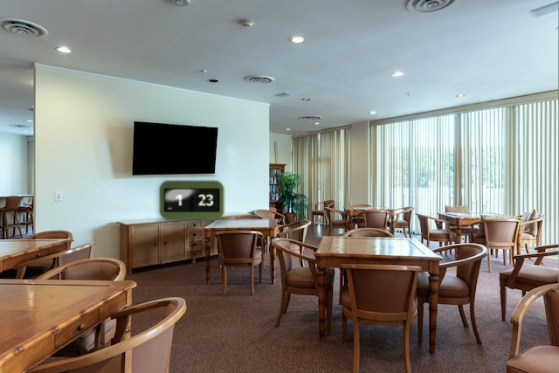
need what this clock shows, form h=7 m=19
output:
h=1 m=23
